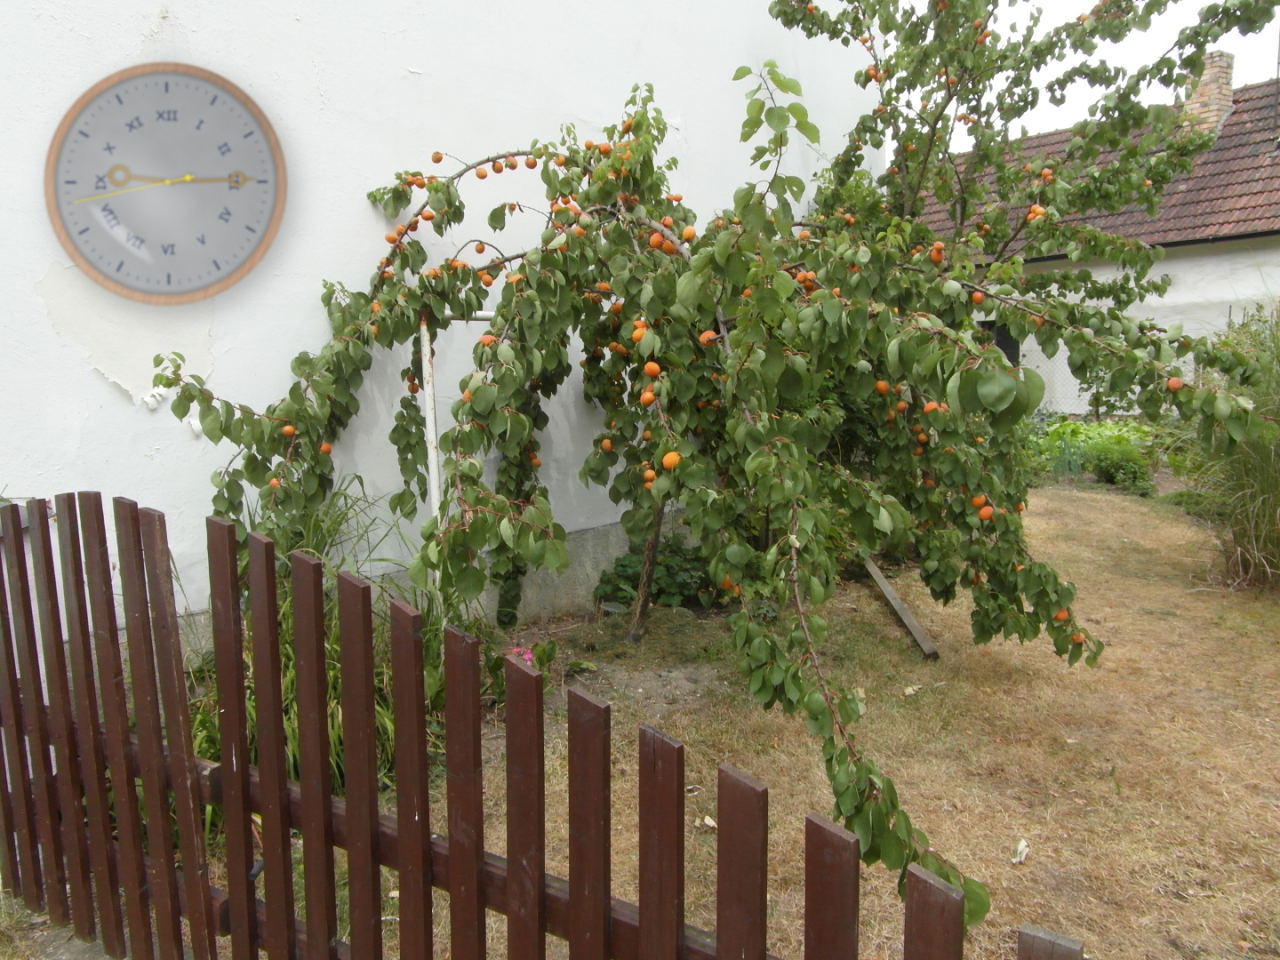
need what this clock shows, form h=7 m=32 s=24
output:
h=9 m=14 s=43
